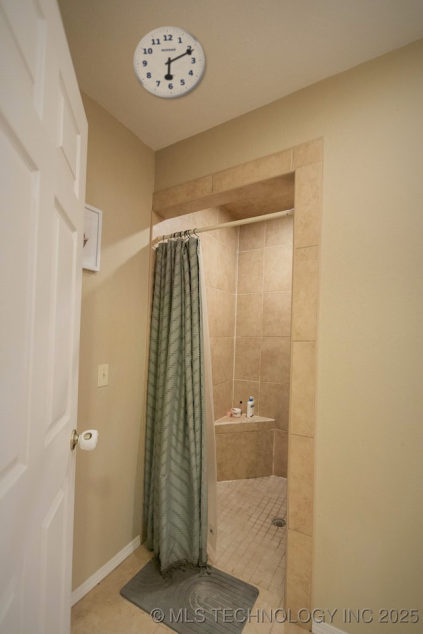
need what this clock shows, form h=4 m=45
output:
h=6 m=11
